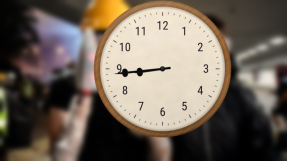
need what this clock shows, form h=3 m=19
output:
h=8 m=44
